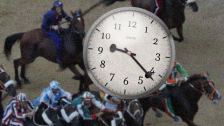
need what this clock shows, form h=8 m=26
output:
h=9 m=22
